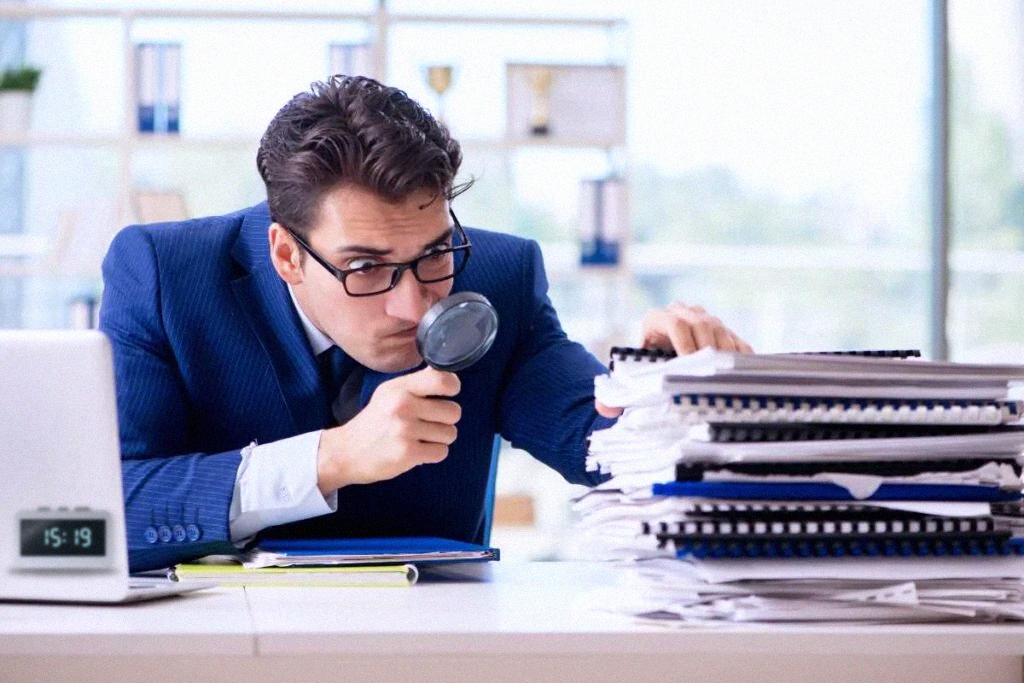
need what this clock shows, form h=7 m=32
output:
h=15 m=19
